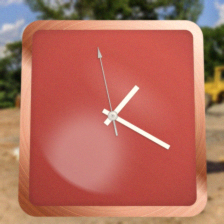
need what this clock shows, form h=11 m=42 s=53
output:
h=1 m=19 s=58
